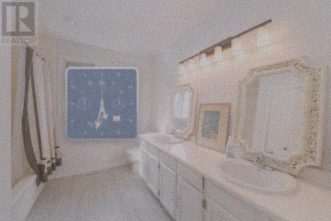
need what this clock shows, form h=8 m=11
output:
h=5 m=32
